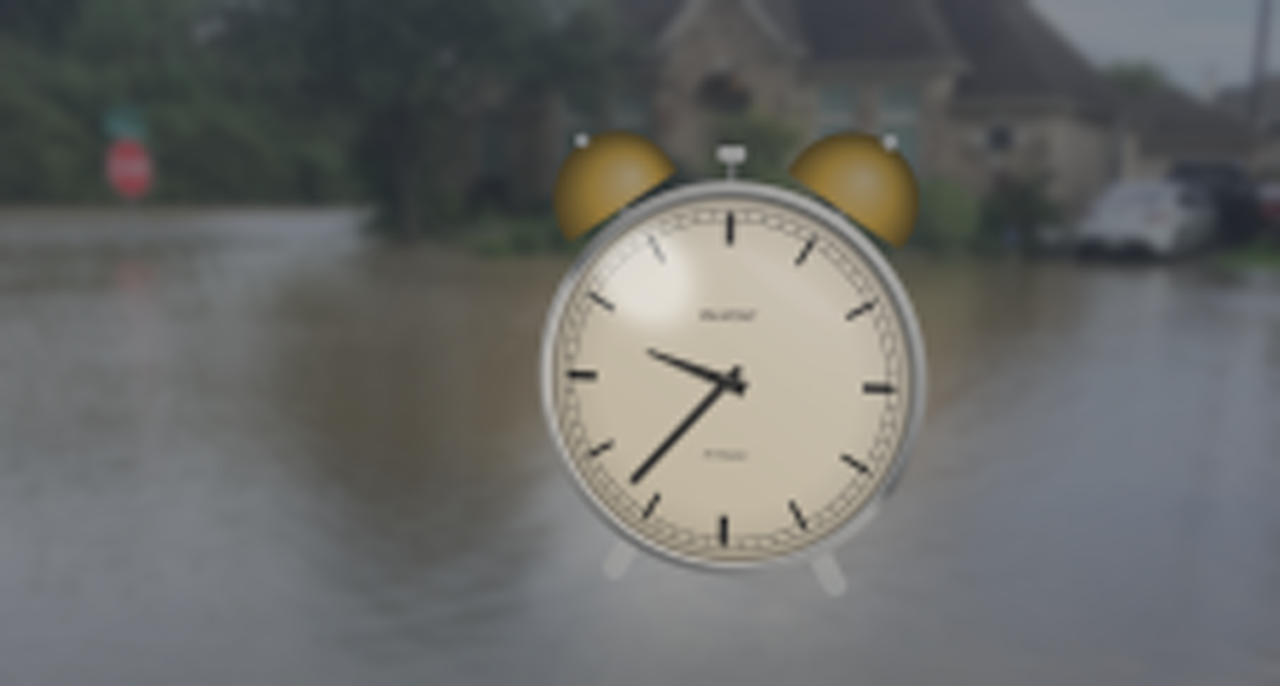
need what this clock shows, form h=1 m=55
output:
h=9 m=37
